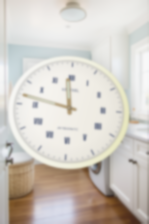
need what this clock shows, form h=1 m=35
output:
h=11 m=47
